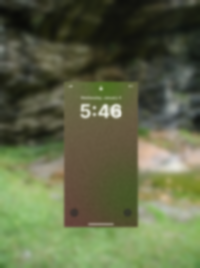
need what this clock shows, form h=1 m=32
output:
h=5 m=46
